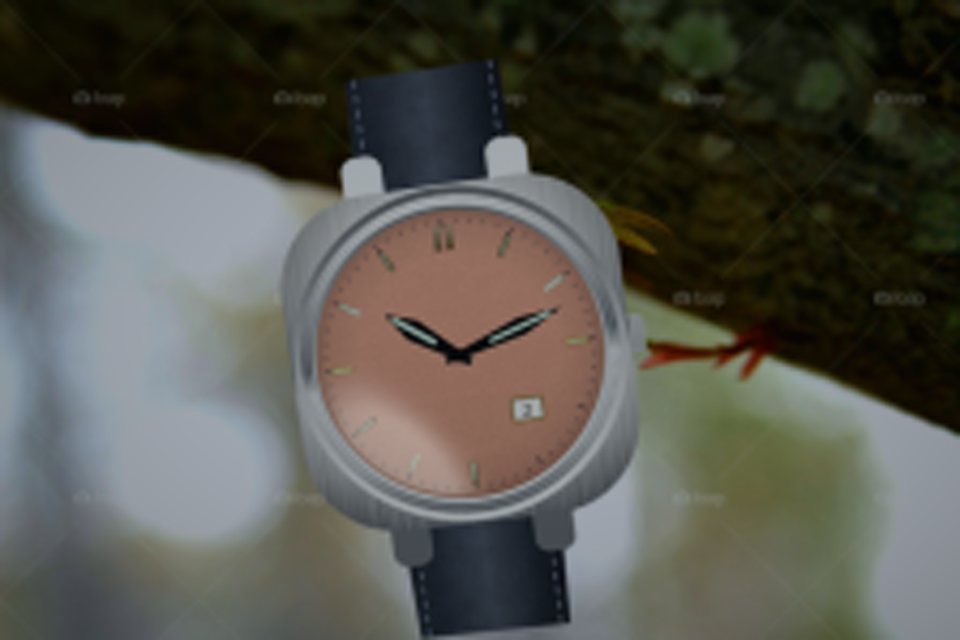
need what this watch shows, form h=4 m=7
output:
h=10 m=12
